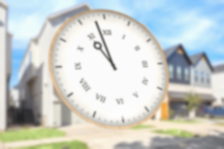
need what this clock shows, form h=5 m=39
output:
h=10 m=58
